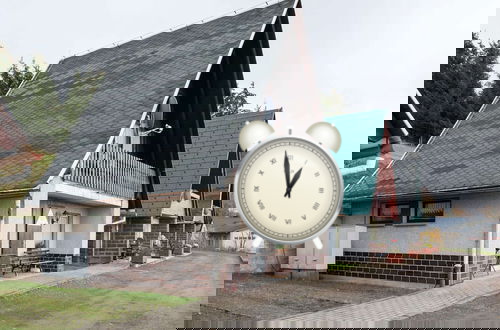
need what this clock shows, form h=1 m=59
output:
h=12 m=59
